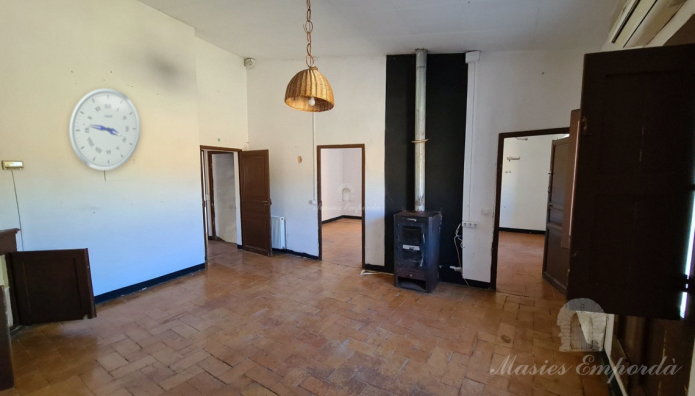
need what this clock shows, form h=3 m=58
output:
h=3 m=47
